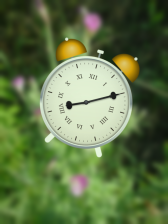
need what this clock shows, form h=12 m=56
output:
h=8 m=10
